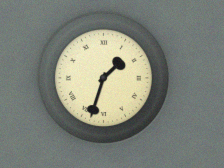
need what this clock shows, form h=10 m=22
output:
h=1 m=33
